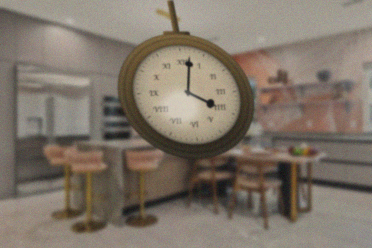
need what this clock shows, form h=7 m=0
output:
h=4 m=2
